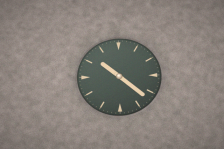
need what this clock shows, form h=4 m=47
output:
h=10 m=22
